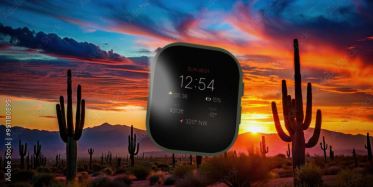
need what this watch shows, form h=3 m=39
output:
h=12 m=54
